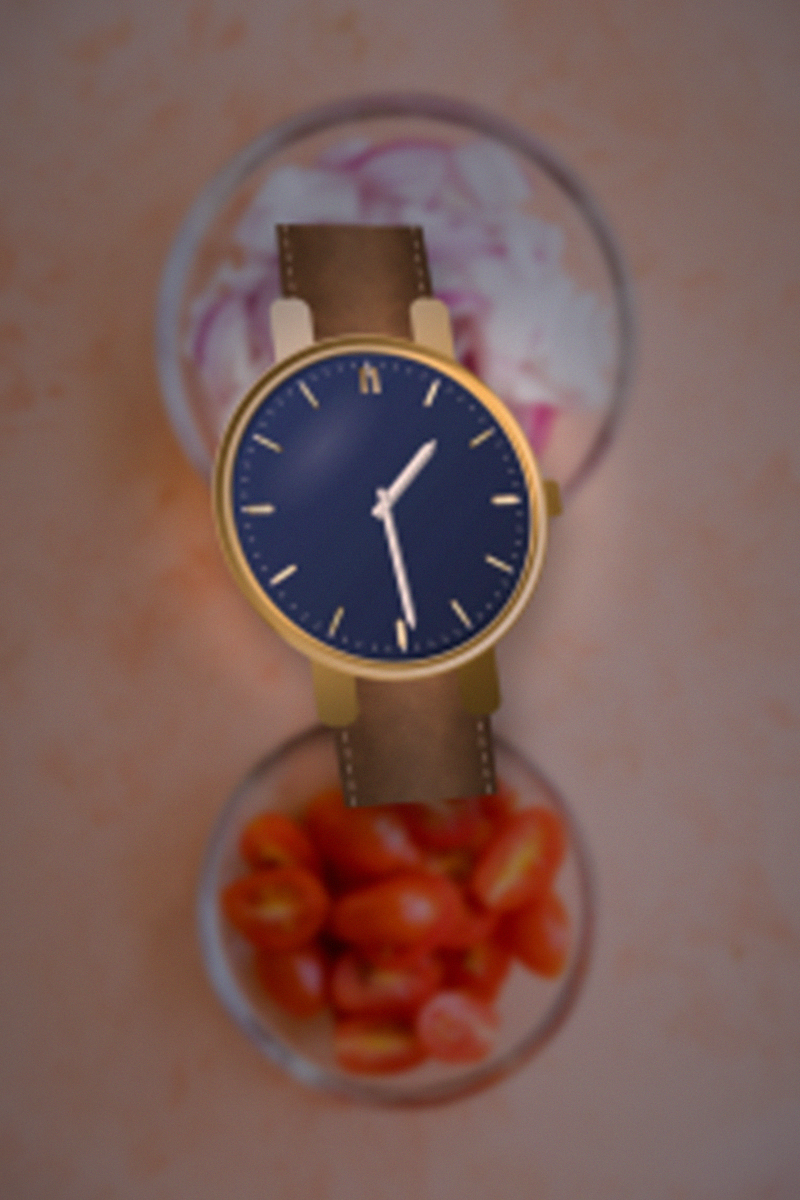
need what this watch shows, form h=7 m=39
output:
h=1 m=29
